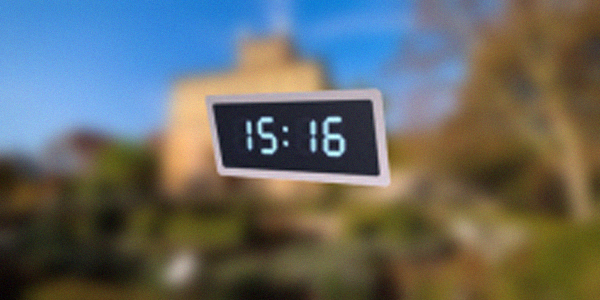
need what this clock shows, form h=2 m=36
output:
h=15 m=16
